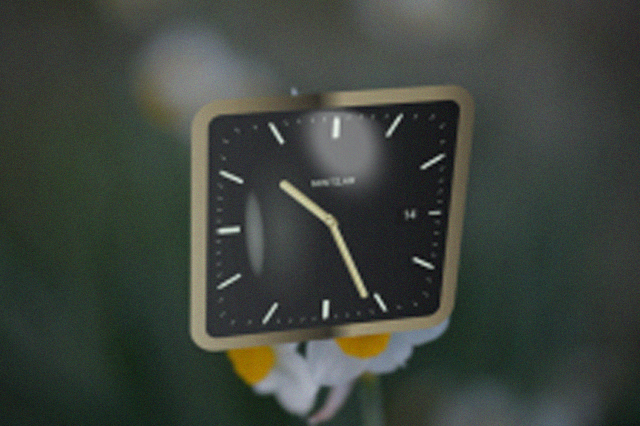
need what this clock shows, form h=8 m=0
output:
h=10 m=26
